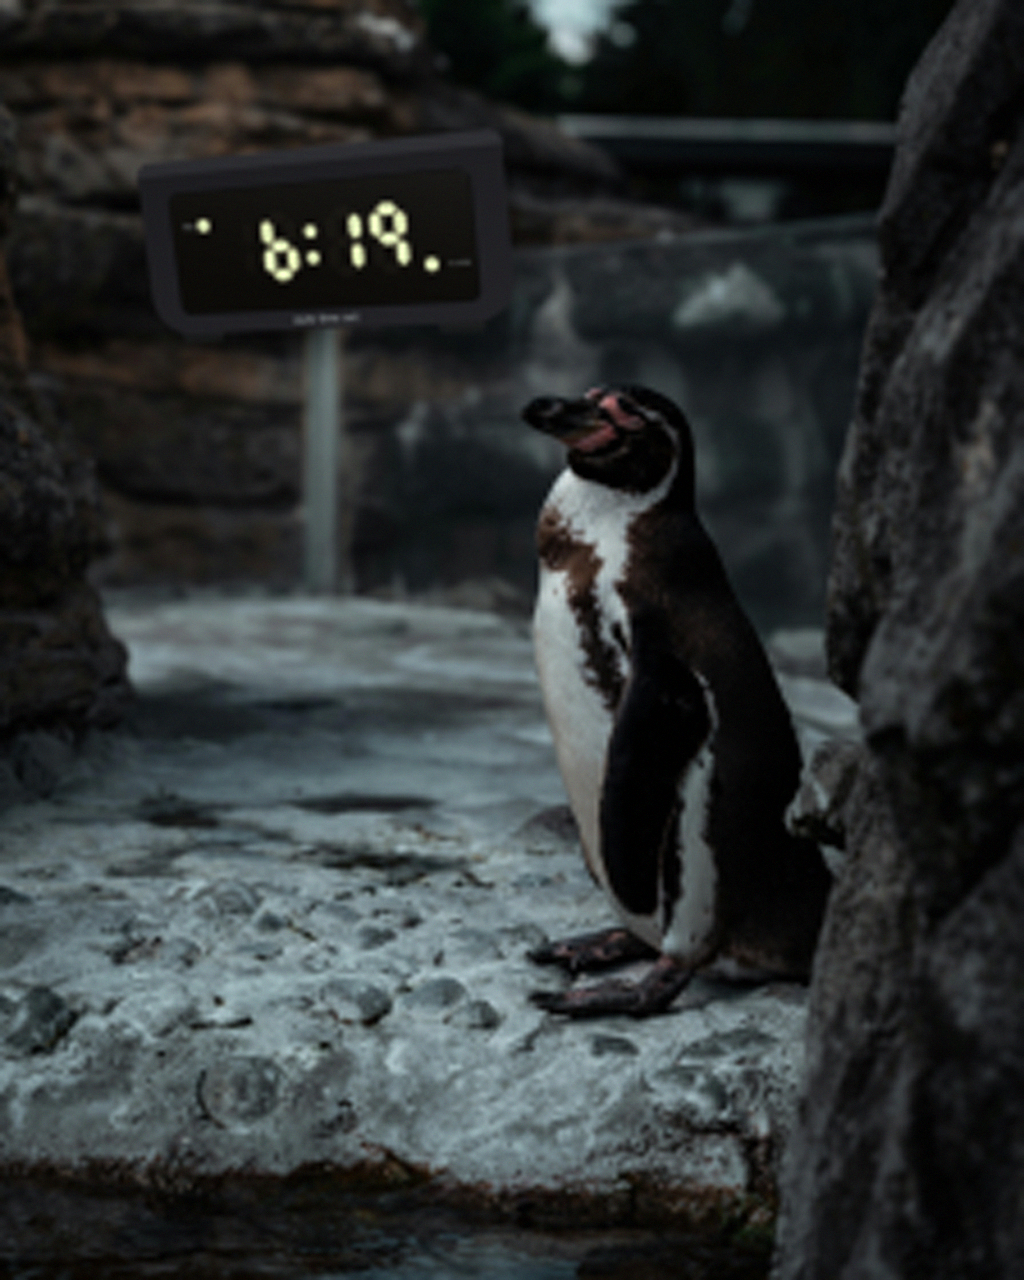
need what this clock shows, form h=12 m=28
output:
h=6 m=19
